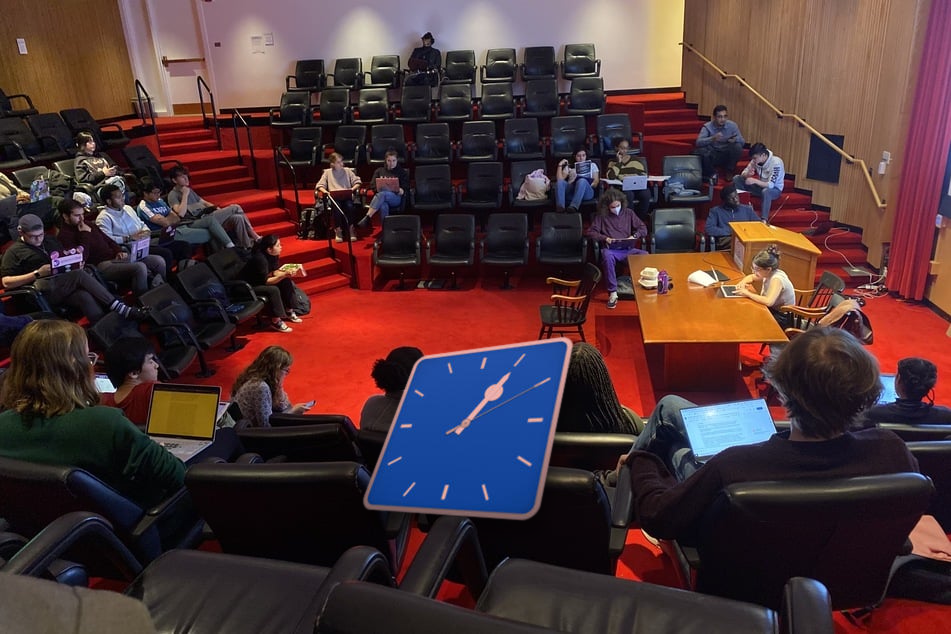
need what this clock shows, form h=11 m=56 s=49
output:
h=1 m=5 s=10
